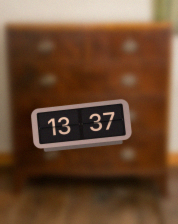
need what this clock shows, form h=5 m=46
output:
h=13 m=37
